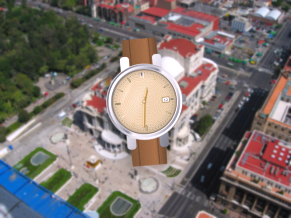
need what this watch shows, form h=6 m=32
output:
h=12 m=31
